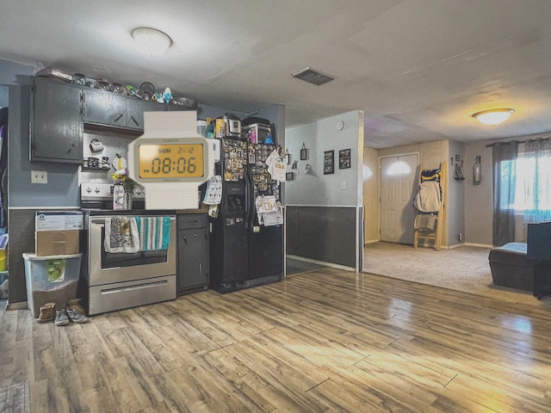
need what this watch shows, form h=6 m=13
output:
h=8 m=6
